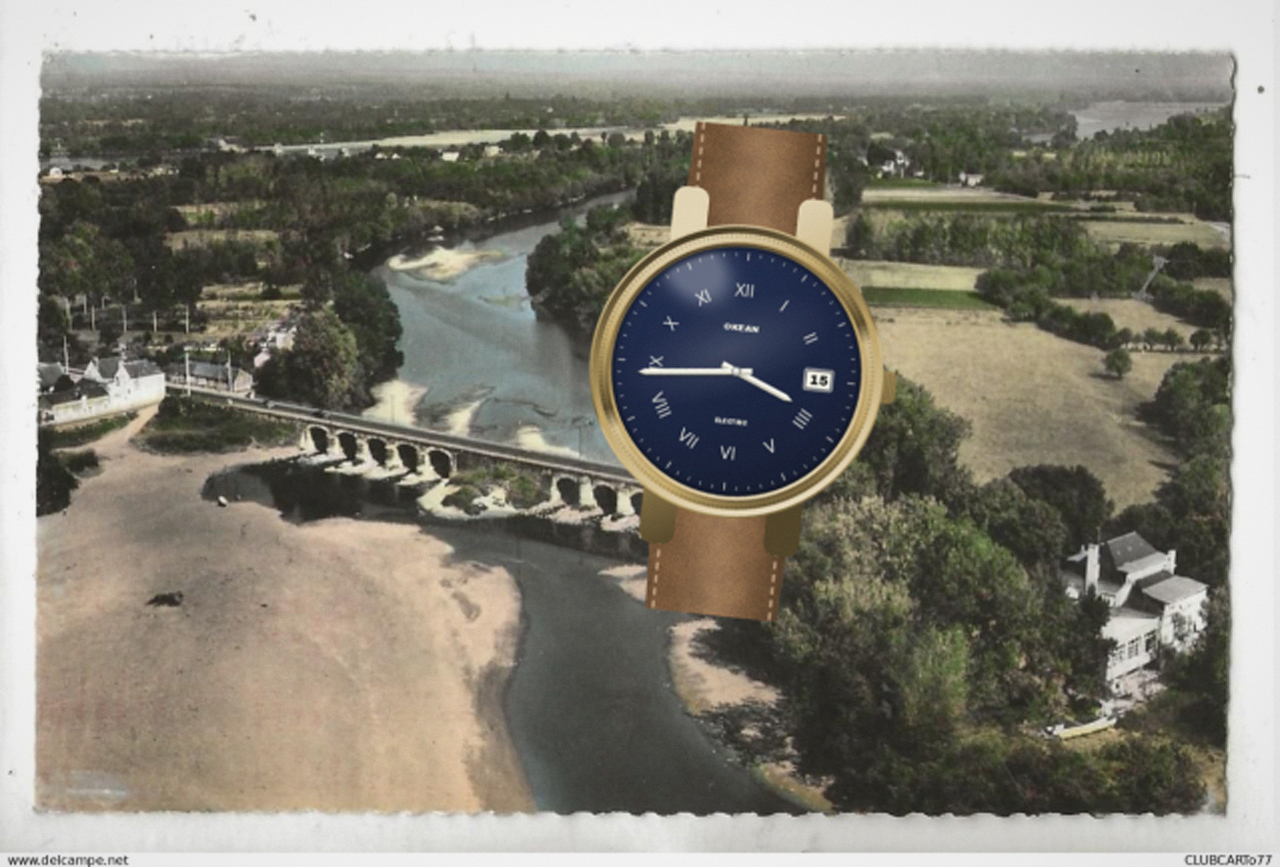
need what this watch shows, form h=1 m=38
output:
h=3 m=44
